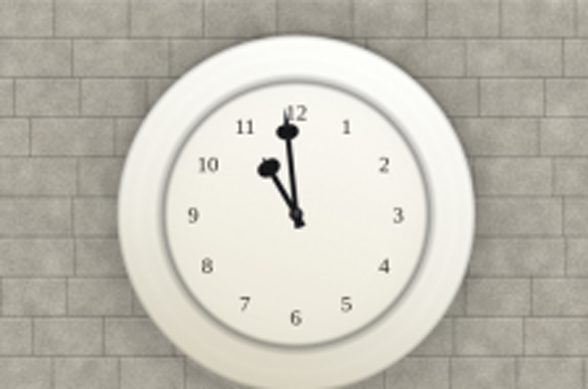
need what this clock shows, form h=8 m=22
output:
h=10 m=59
